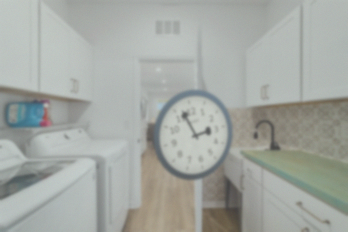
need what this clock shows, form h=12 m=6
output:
h=2 m=57
